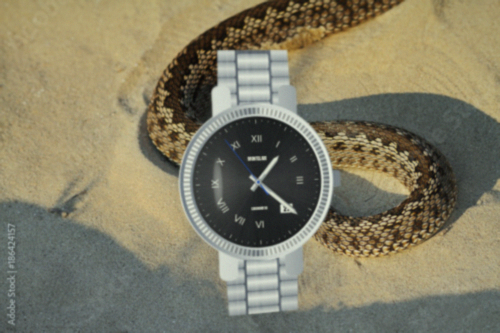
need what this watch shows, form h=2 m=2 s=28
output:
h=1 m=21 s=54
